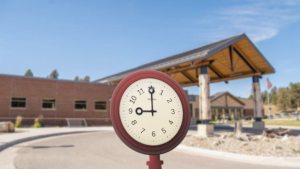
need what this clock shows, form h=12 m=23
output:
h=9 m=0
